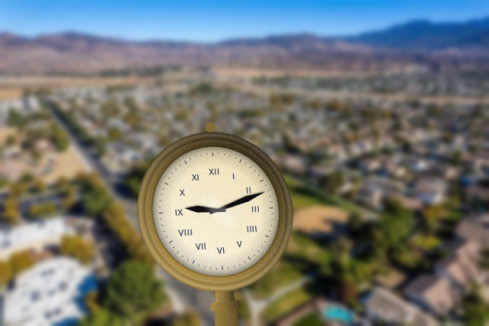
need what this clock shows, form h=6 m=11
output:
h=9 m=12
